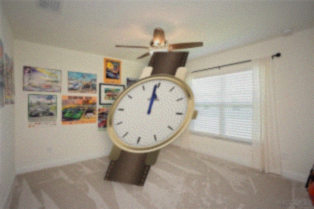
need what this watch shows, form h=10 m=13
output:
h=11 m=59
